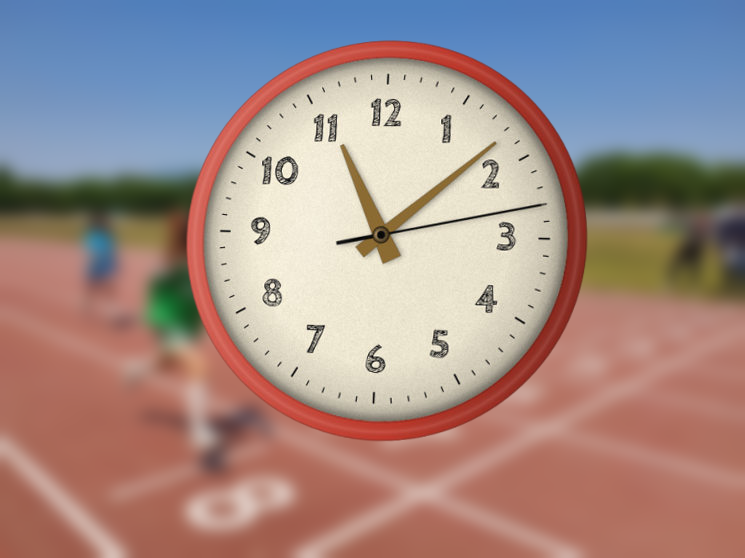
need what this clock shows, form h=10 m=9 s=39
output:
h=11 m=8 s=13
